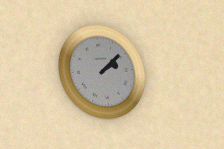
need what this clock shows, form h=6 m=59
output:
h=2 m=9
